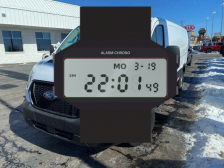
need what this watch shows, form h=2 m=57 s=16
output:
h=22 m=1 s=49
